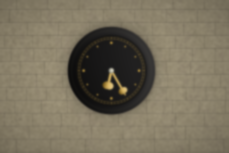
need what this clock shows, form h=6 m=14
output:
h=6 m=25
